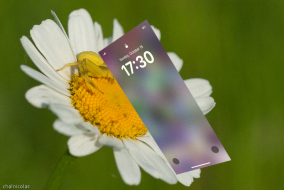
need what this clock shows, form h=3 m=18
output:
h=17 m=30
